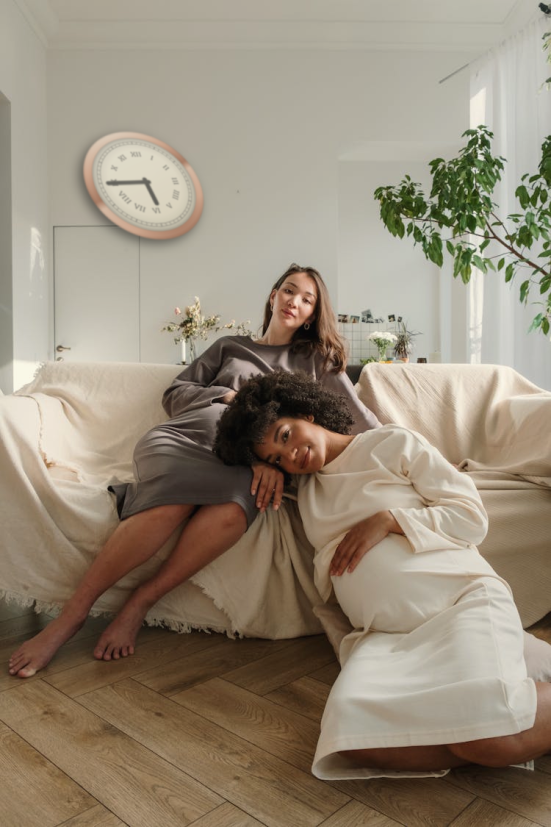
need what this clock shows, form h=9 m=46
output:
h=5 m=45
